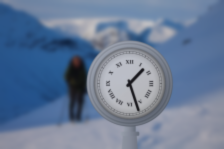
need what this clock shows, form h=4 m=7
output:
h=1 m=27
